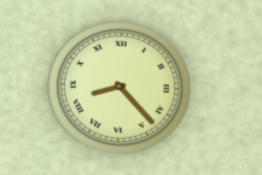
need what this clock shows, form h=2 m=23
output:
h=8 m=23
